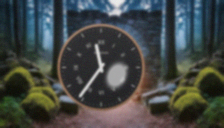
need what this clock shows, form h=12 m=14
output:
h=11 m=36
